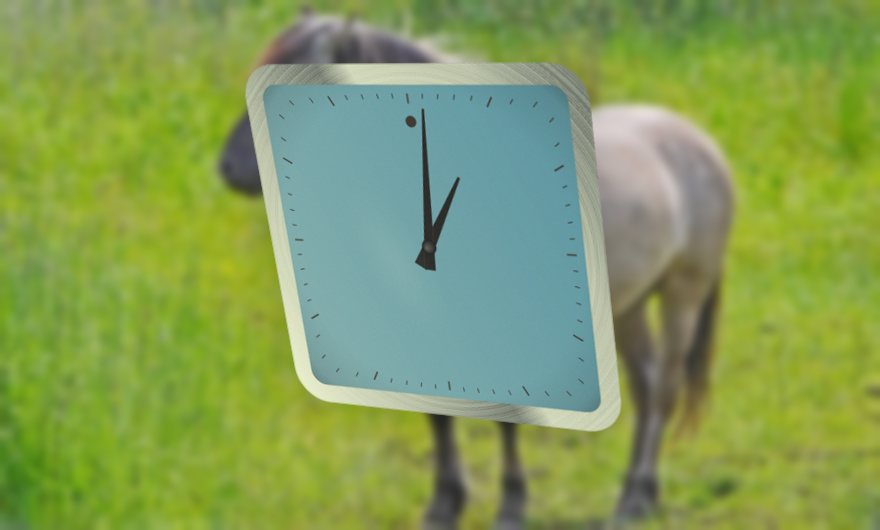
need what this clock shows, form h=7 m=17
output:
h=1 m=1
